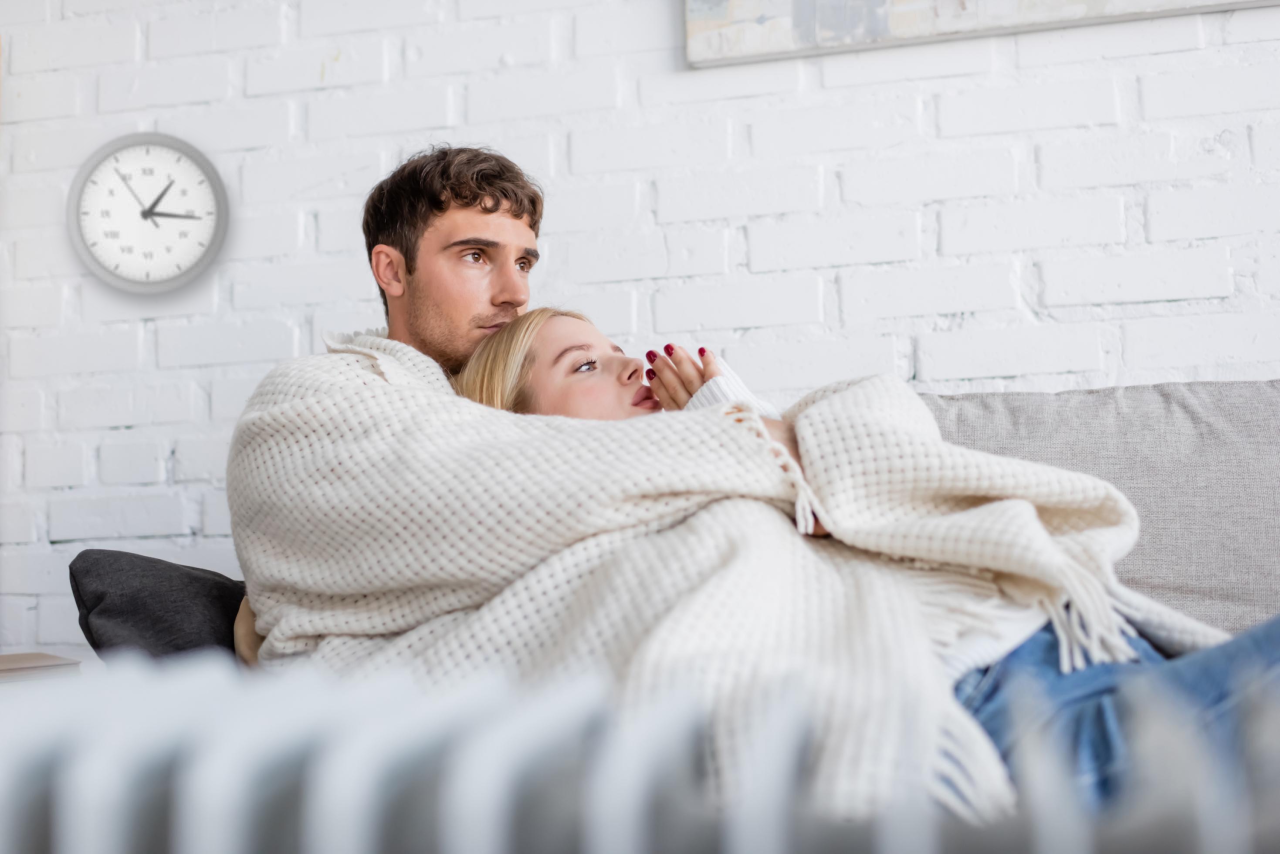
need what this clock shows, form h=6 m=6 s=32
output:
h=1 m=15 s=54
